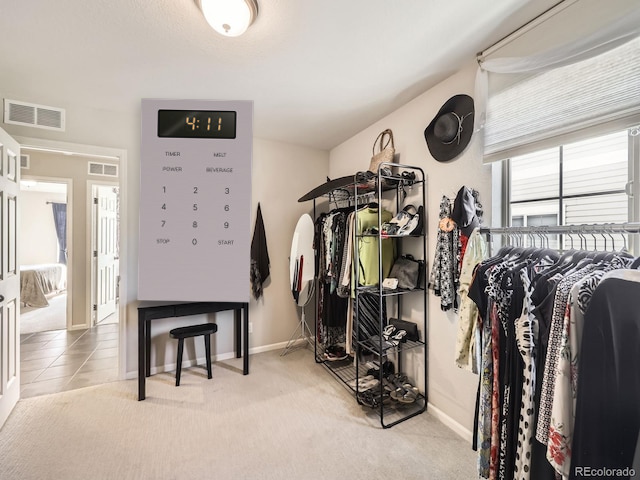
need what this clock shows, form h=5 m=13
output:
h=4 m=11
